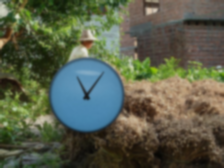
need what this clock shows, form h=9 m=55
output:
h=11 m=6
